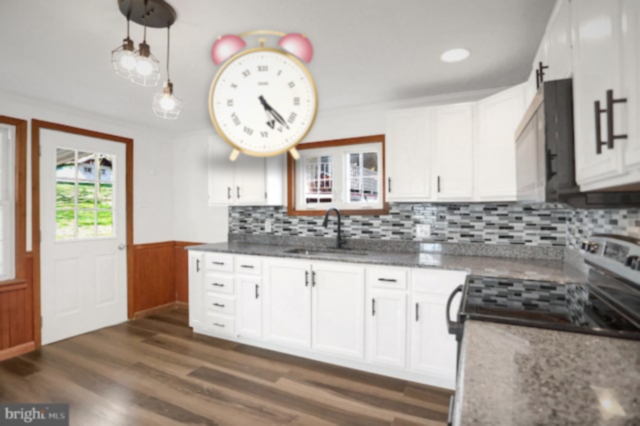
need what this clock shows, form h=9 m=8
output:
h=5 m=23
